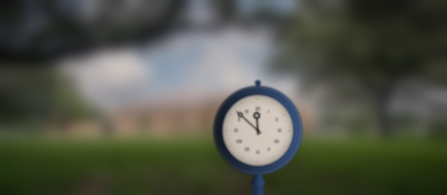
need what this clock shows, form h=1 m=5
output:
h=11 m=52
